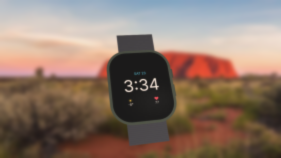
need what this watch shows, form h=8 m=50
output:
h=3 m=34
